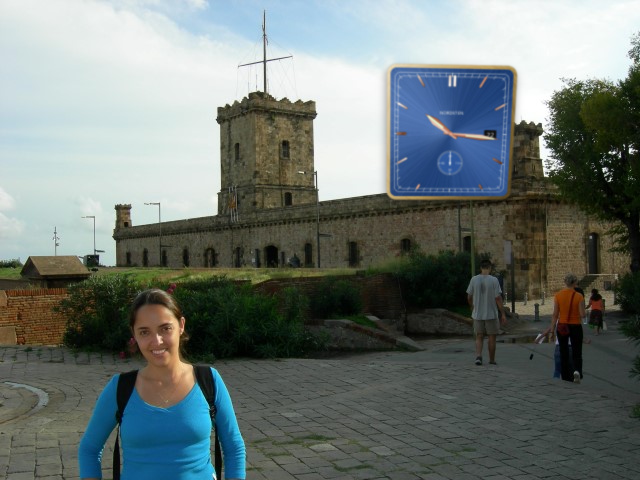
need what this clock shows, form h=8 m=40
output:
h=10 m=16
